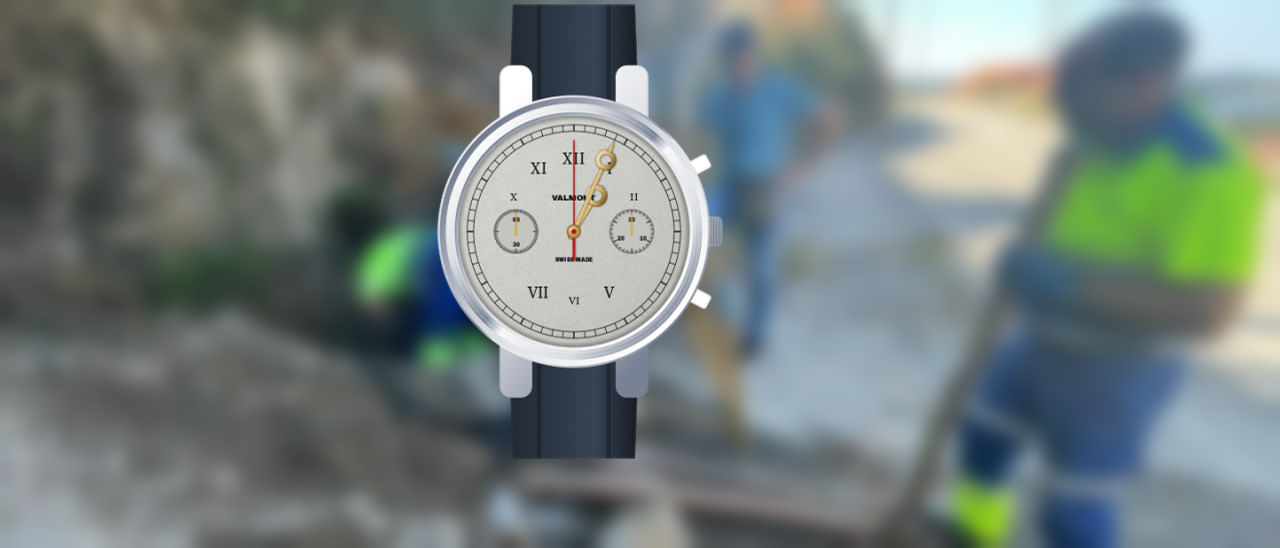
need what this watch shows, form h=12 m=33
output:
h=1 m=4
